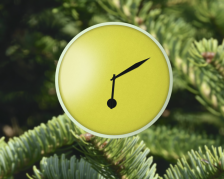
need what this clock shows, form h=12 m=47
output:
h=6 m=10
